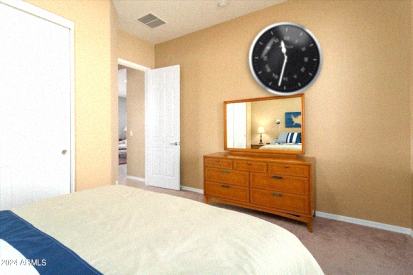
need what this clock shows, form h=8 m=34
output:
h=11 m=32
